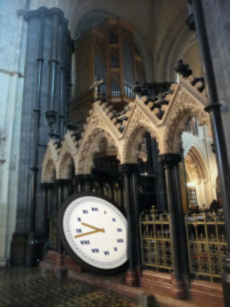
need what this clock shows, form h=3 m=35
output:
h=9 m=43
